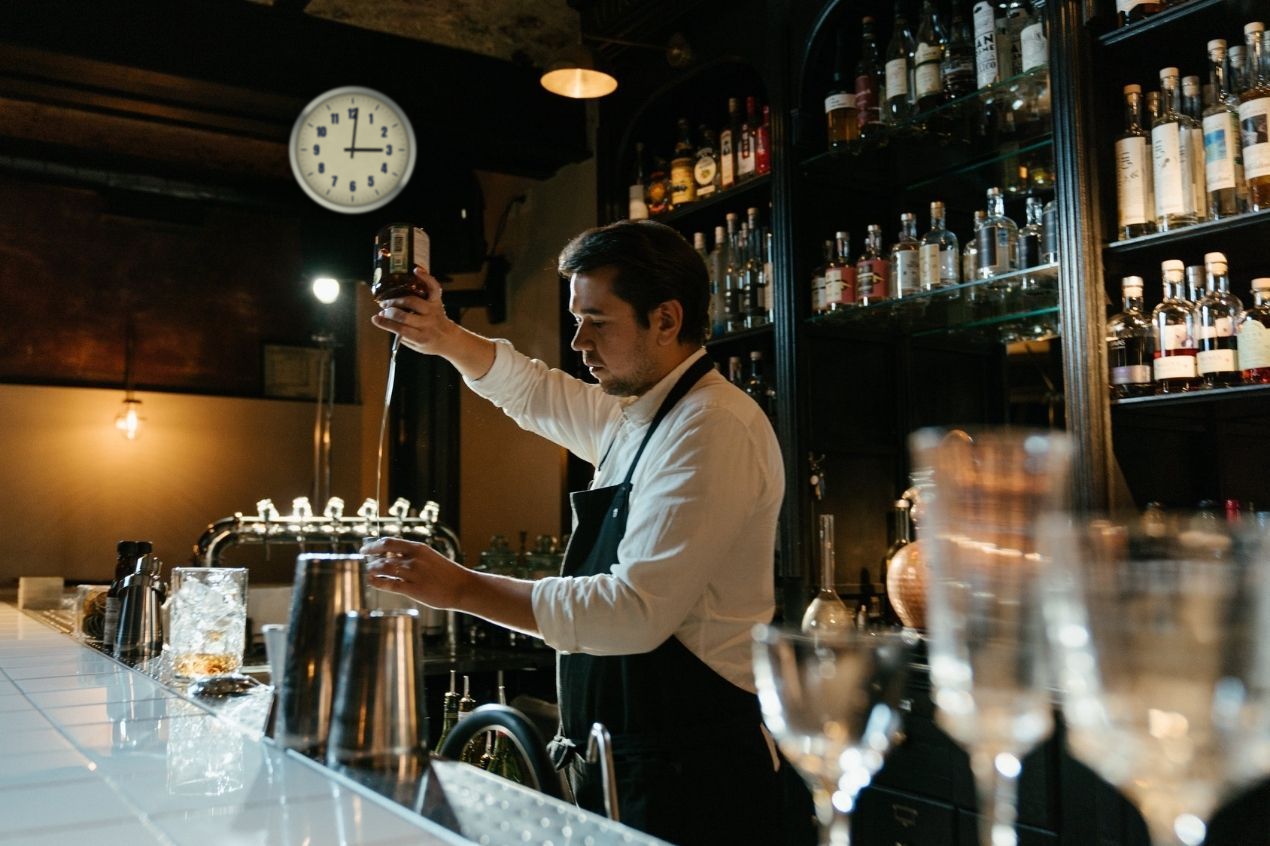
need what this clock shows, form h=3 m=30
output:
h=3 m=1
